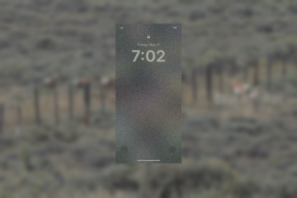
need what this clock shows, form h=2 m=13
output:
h=7 m=2
